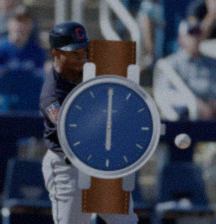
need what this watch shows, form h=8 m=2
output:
h=6 m=0
